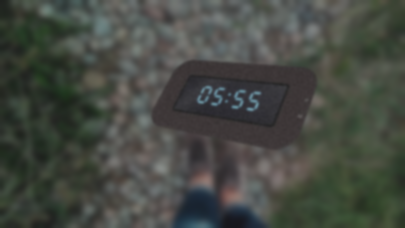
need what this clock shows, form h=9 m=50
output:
h=5 m=55
